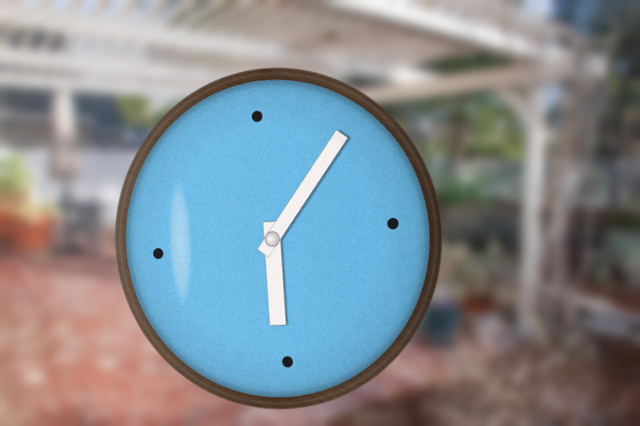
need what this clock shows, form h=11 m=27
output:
h=6 m=7
